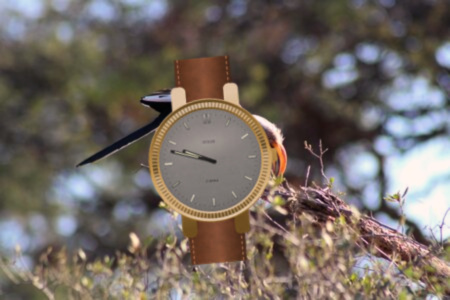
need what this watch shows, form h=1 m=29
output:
h=9 m=48
